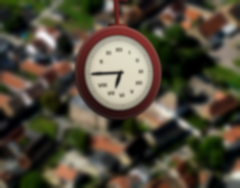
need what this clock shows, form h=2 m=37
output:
h=6 m=45
